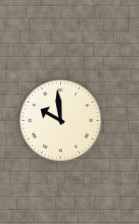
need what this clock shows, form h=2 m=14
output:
h=9 m=59
